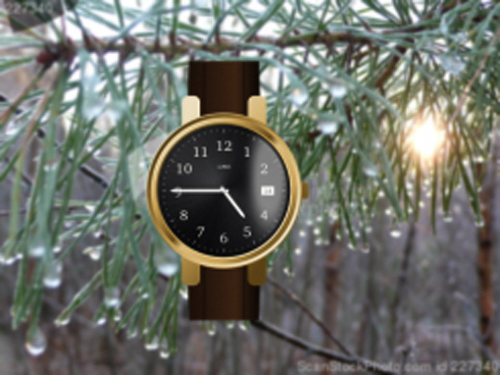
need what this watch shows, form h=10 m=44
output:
h=4 m=45
